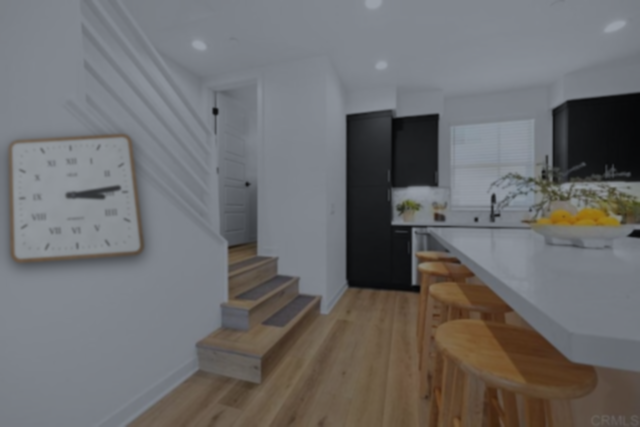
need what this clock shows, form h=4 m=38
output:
h=3 m=14
